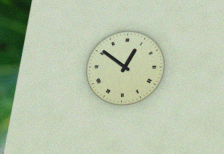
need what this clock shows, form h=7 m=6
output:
h=12 m=51
